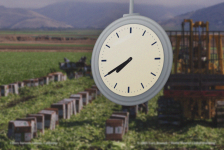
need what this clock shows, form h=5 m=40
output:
h=7 m=40
